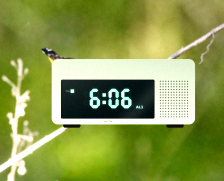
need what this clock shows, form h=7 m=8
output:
h=6 m=6
